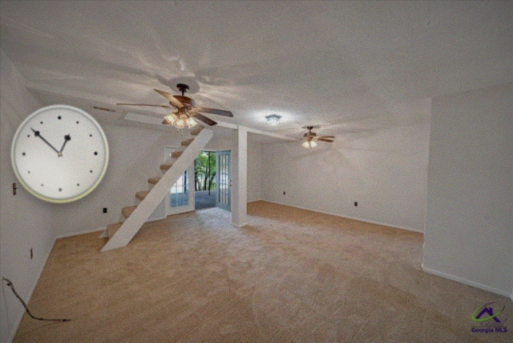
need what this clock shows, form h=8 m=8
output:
h=12 m=52
